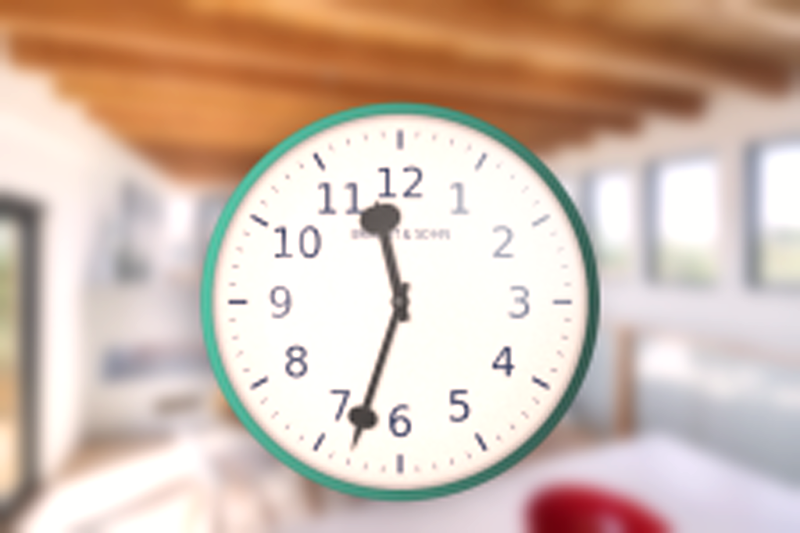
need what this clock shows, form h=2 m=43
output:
h=11 m=33
